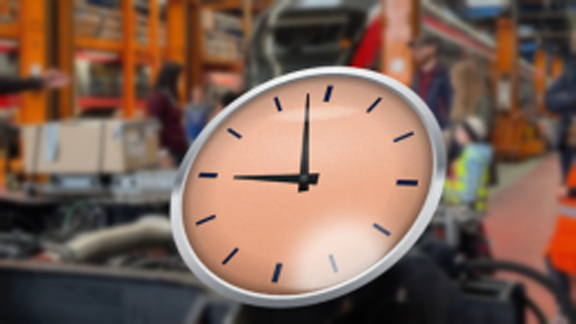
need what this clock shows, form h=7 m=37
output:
h=8 m=58
